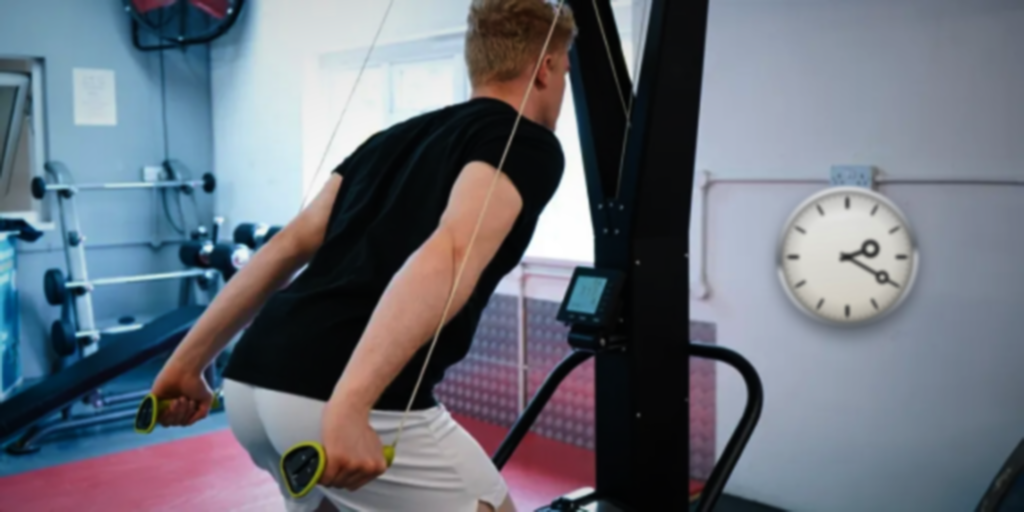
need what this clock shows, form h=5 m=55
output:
h=2 m=20
